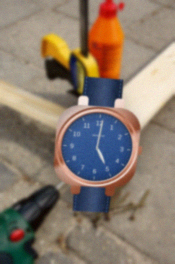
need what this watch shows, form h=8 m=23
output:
h=5 m=1
